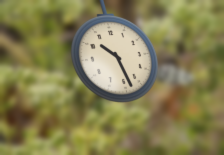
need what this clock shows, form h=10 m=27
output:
h=10 m=28
